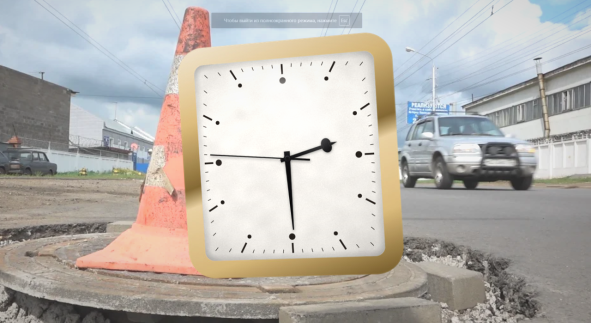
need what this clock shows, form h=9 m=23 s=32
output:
h=2 m=29 s=46
